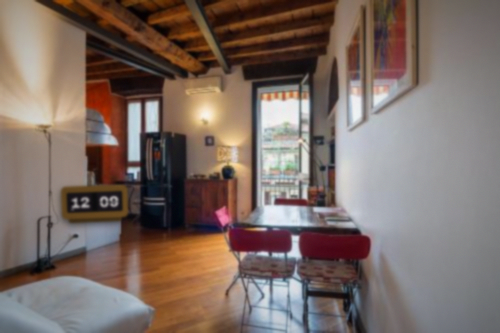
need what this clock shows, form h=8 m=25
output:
h=12 m=9
